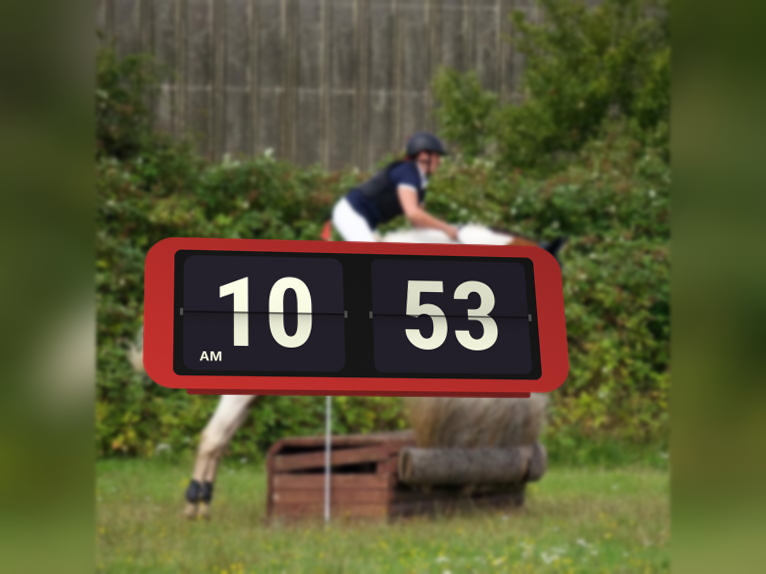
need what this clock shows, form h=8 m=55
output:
h=10 m=53
